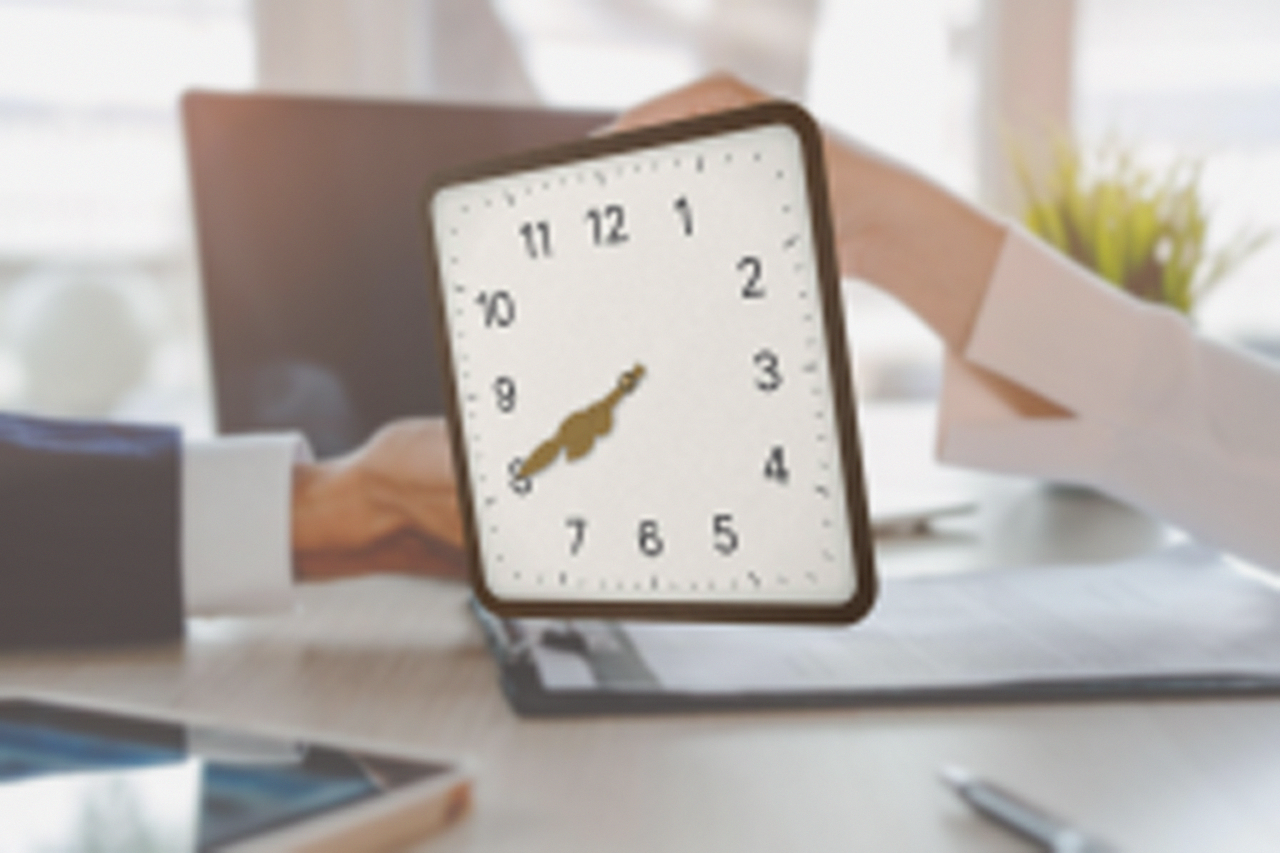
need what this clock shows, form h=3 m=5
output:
h=7 m=40
